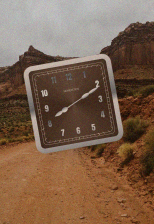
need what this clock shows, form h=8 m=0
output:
h=8 m=11
